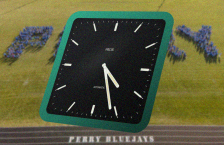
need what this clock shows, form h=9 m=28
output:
h=4 m=26
